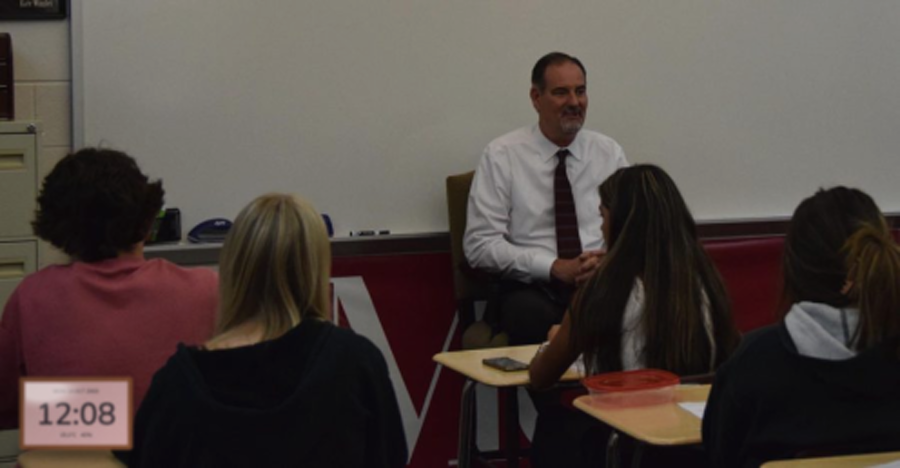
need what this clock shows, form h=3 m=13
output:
h=12 m=8
